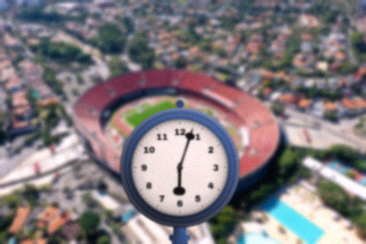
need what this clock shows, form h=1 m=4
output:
h=6 m=3
